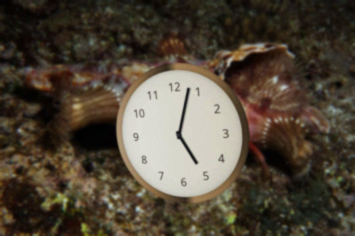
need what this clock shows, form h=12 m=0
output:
h=5 m=3
